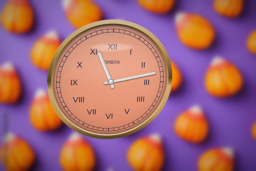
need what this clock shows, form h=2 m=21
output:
h=11 m=13
